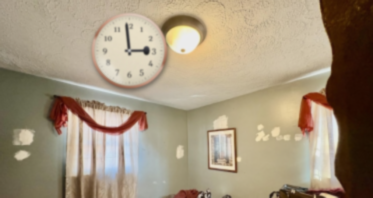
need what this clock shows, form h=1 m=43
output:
h=2 m=59
